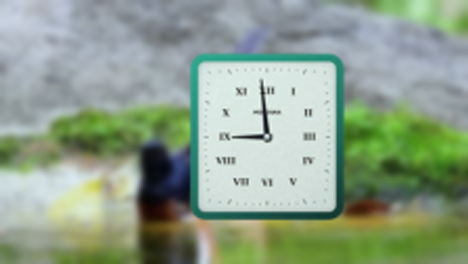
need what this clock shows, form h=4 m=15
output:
h=8 m=59
